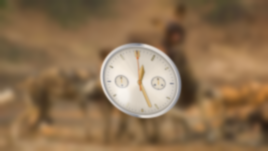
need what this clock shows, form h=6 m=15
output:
h=12 m=27
